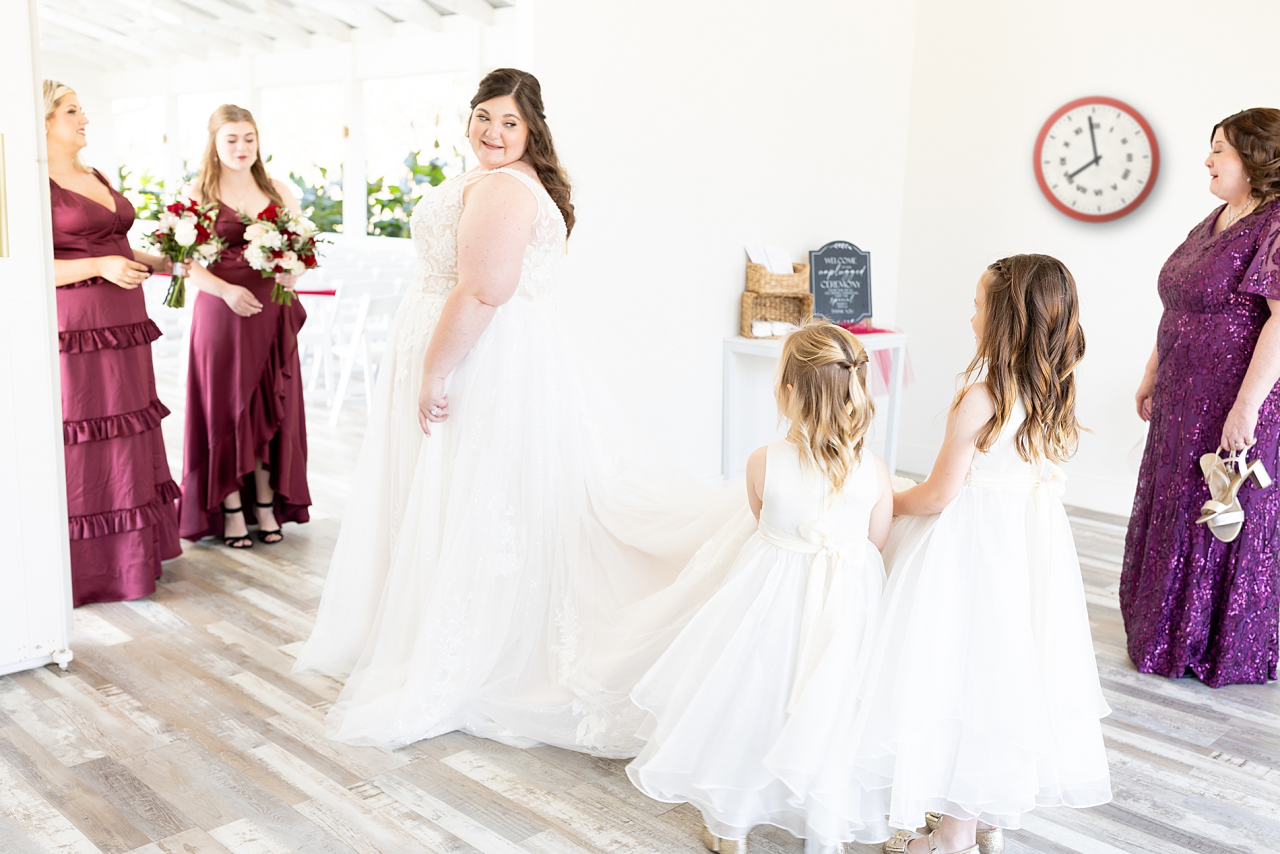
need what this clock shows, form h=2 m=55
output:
h=7 m=59
